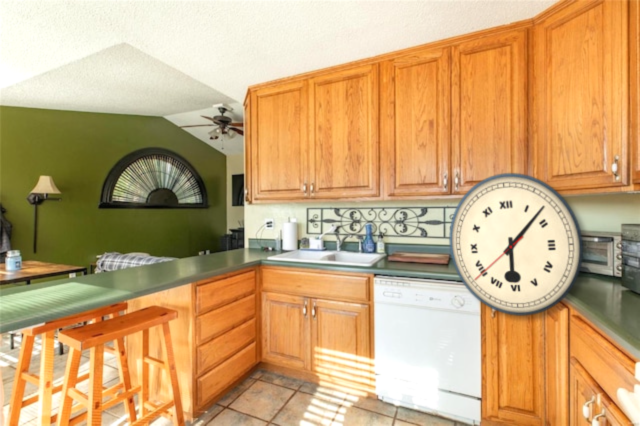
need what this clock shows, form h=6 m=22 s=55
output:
h=6 m=7 s=39
